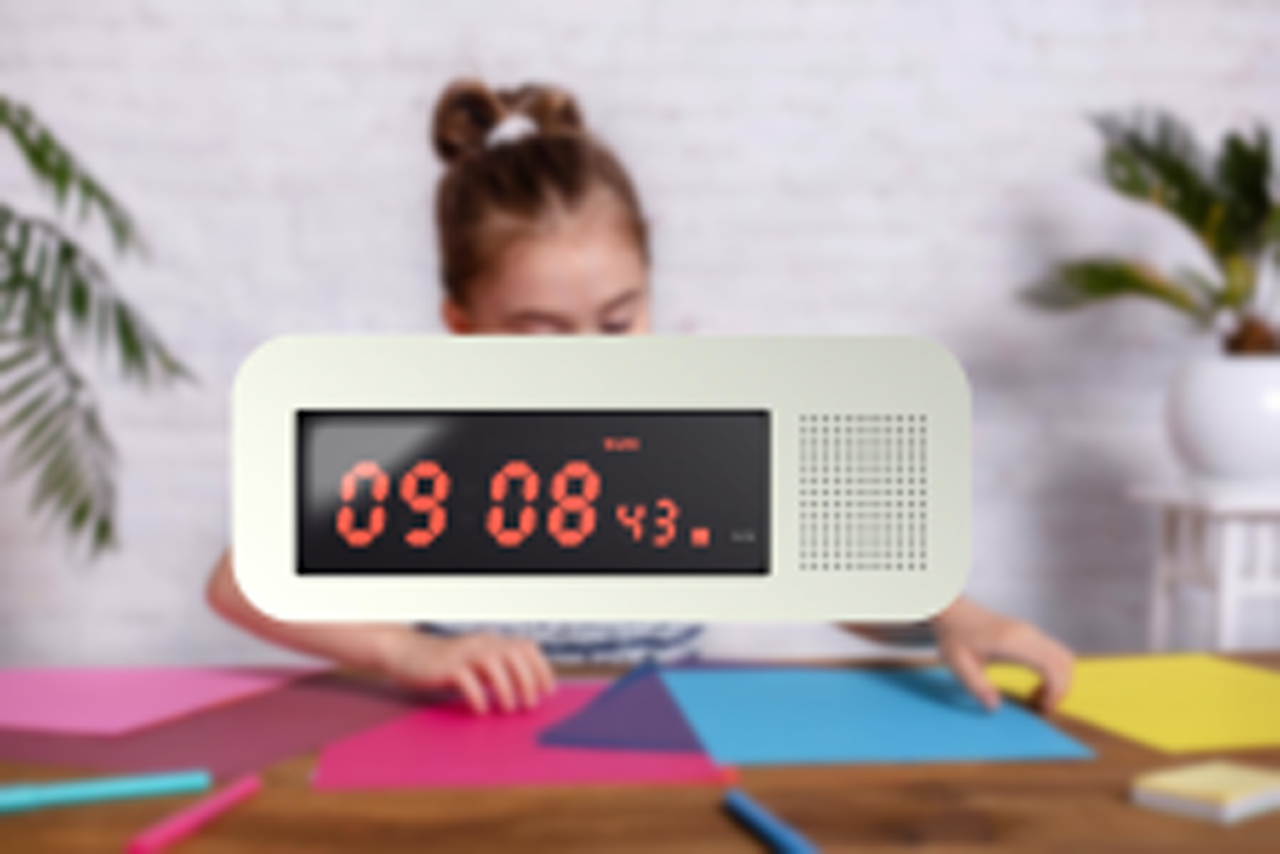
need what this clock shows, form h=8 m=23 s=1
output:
h=9 m=8 s=43
